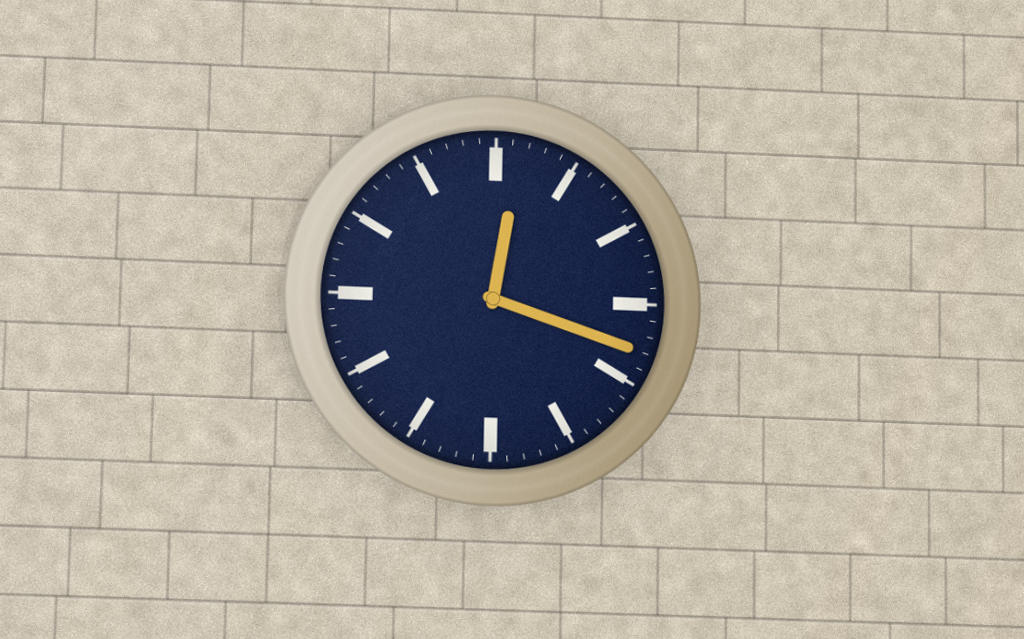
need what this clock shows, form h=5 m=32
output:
h=12 m=18
